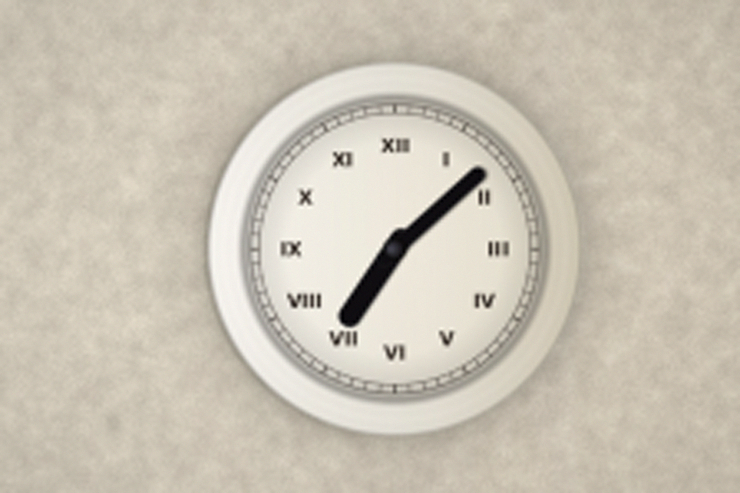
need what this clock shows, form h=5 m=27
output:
h=7 m=8
